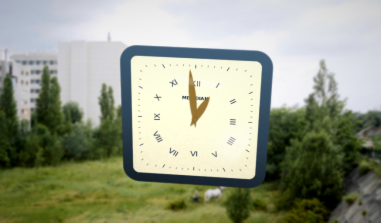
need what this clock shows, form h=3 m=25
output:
h=12 m=59
